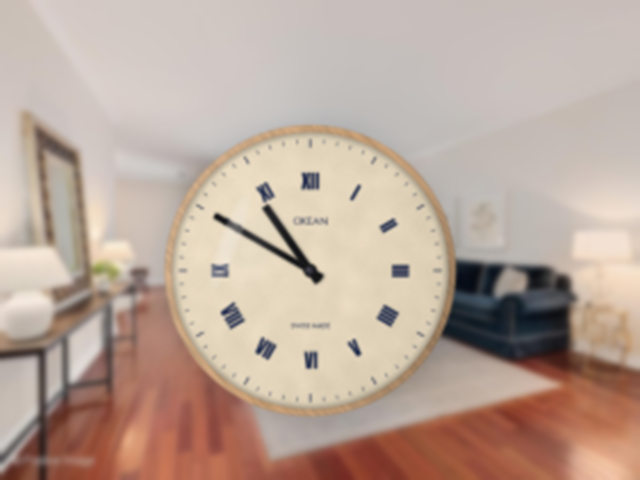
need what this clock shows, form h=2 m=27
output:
h=10 m=50
